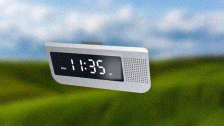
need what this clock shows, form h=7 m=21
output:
h=11 m=35
